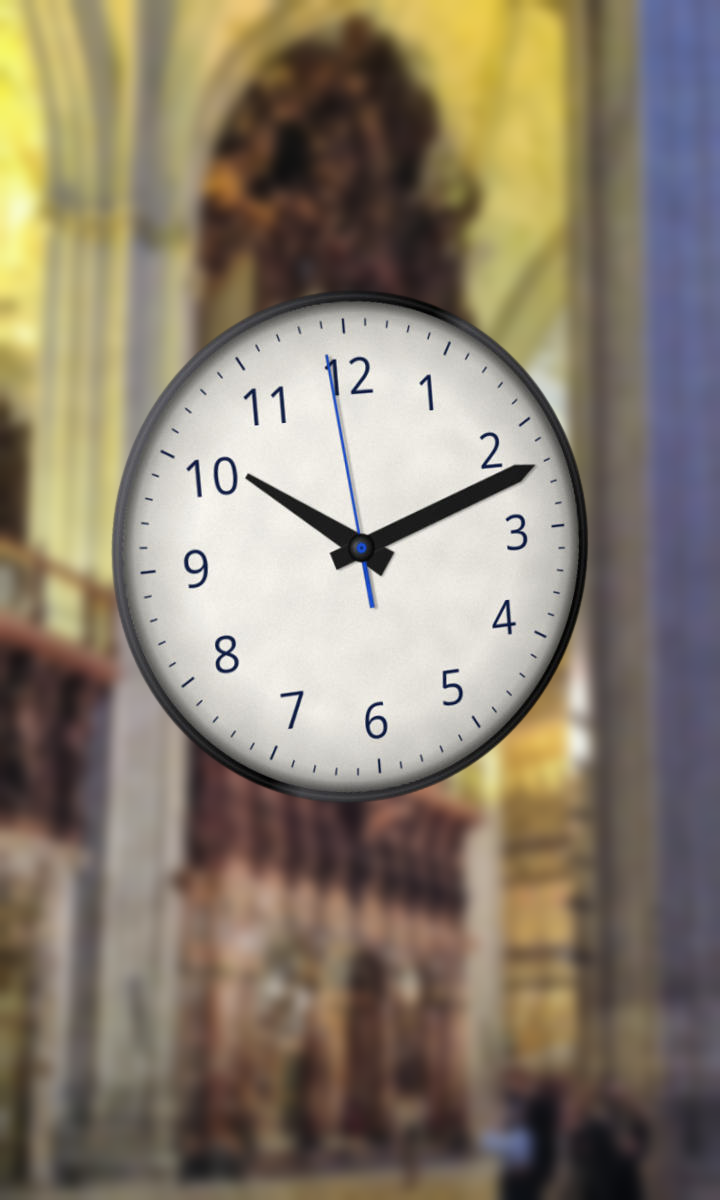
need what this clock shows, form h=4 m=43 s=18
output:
h=10 m=11 s=59
